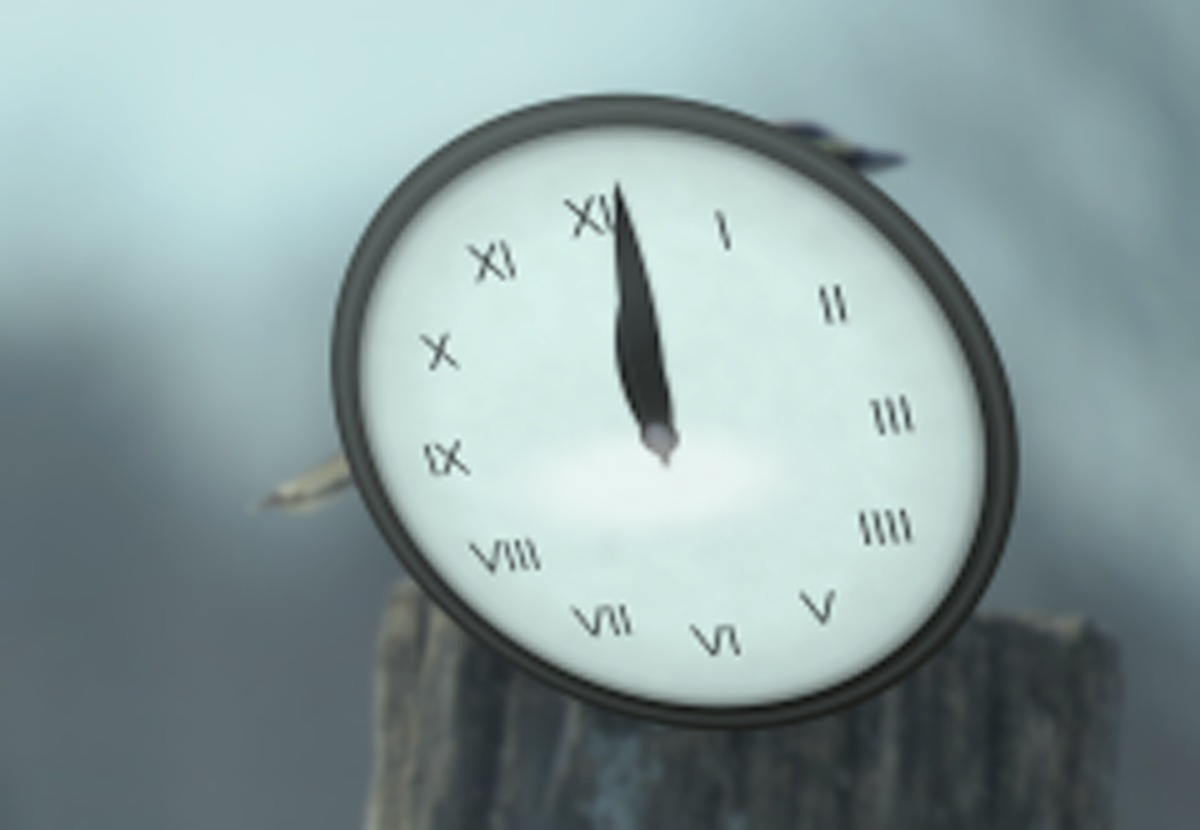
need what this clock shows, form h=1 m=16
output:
h=12 m=1
